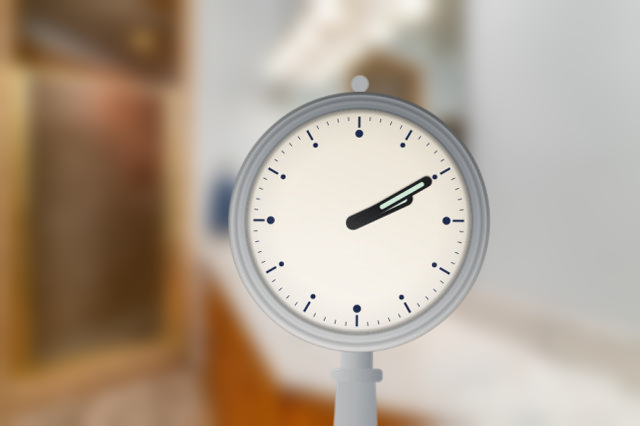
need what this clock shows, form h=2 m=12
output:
h=2 m=10
